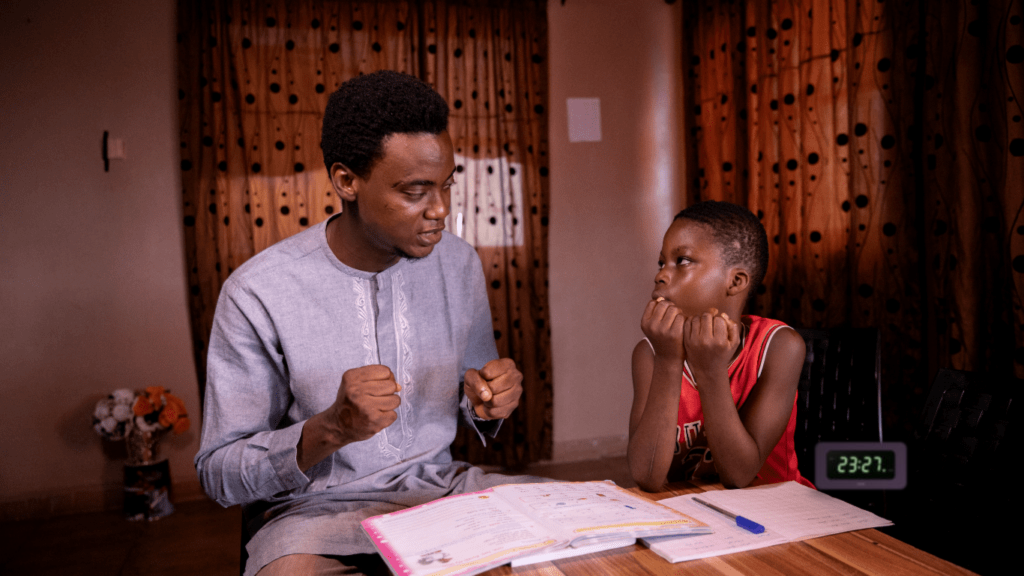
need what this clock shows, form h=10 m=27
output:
h=23 m=27
